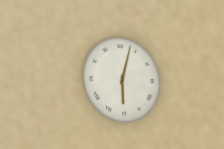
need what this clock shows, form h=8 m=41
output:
h=6 m=3
